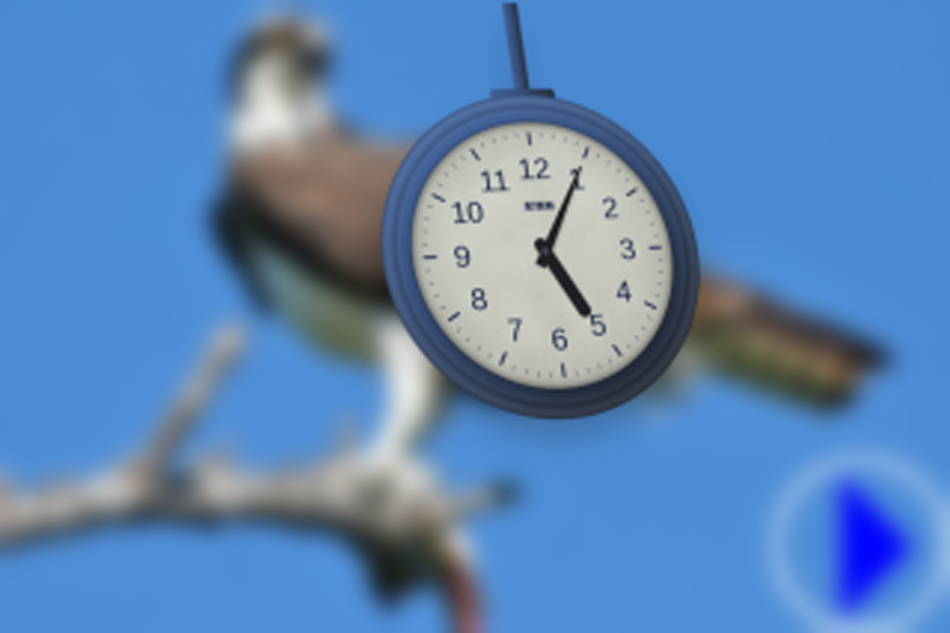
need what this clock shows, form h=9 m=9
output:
h=5 m=5
